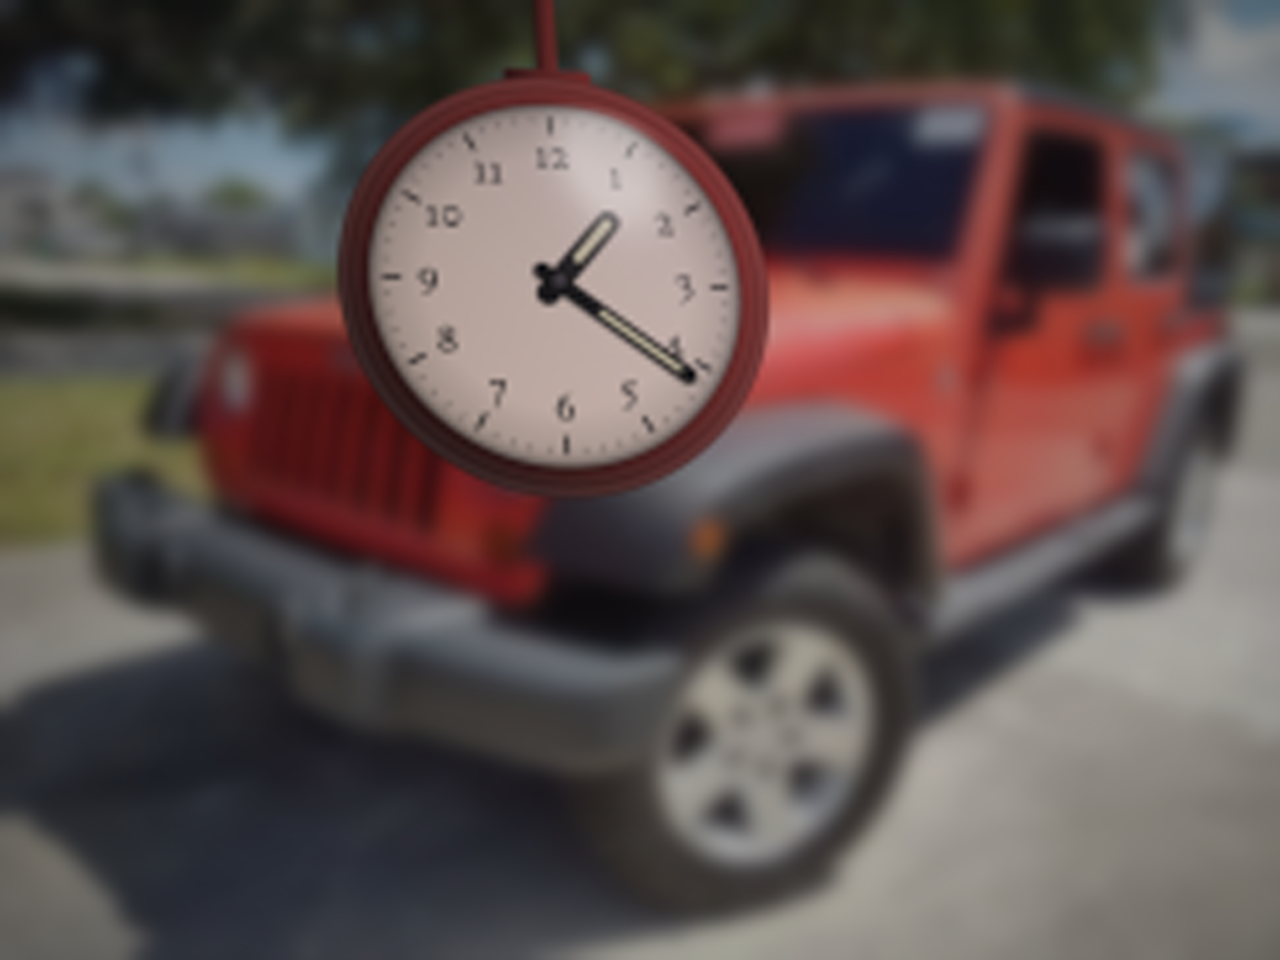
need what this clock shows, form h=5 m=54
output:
h=1 m=21
